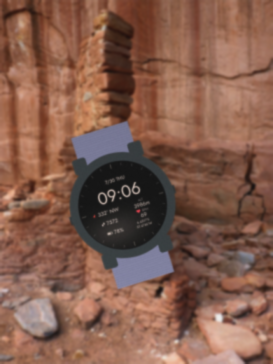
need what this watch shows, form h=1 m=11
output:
h=9 m=6
